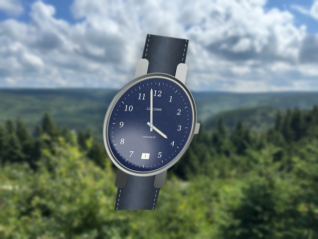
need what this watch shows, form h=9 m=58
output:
h=3 m=58
